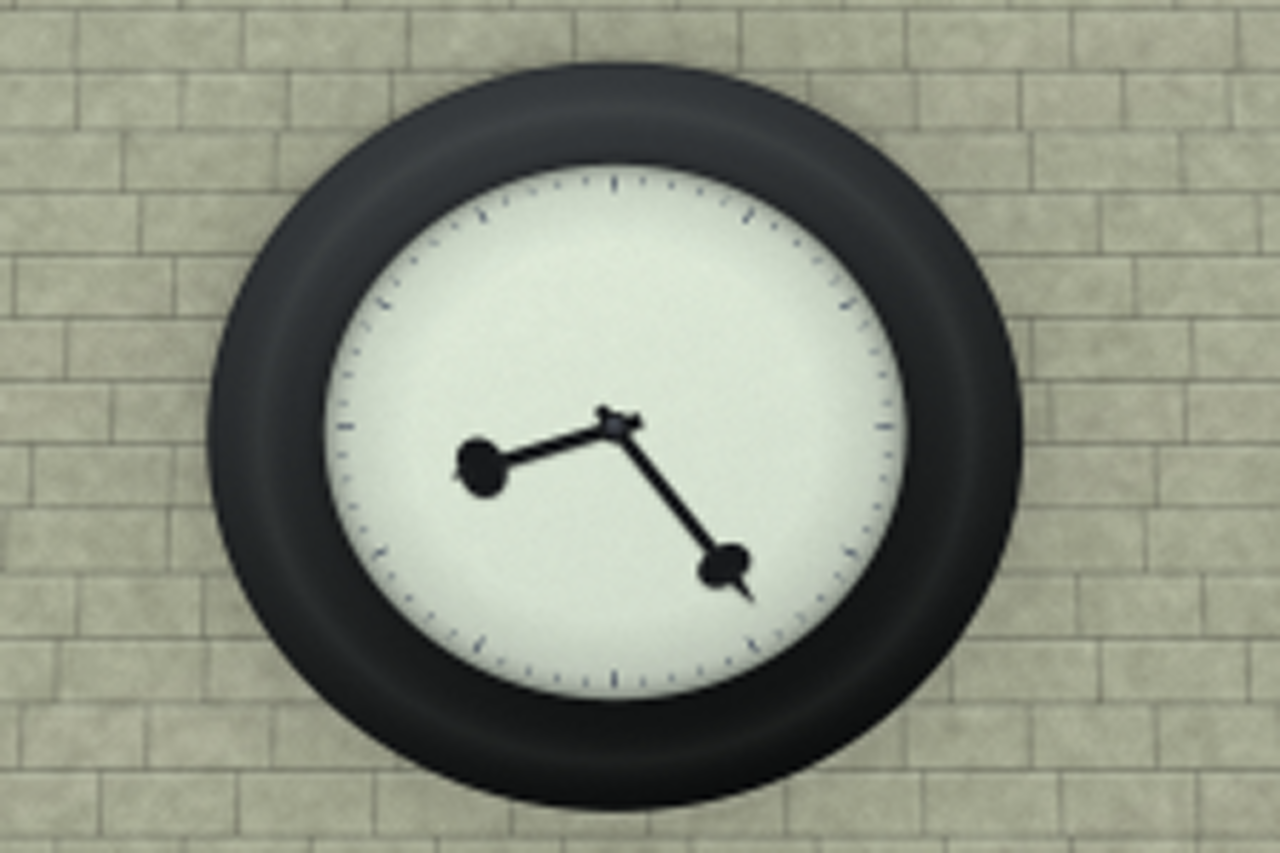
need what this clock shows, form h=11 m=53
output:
h=8 m=24
